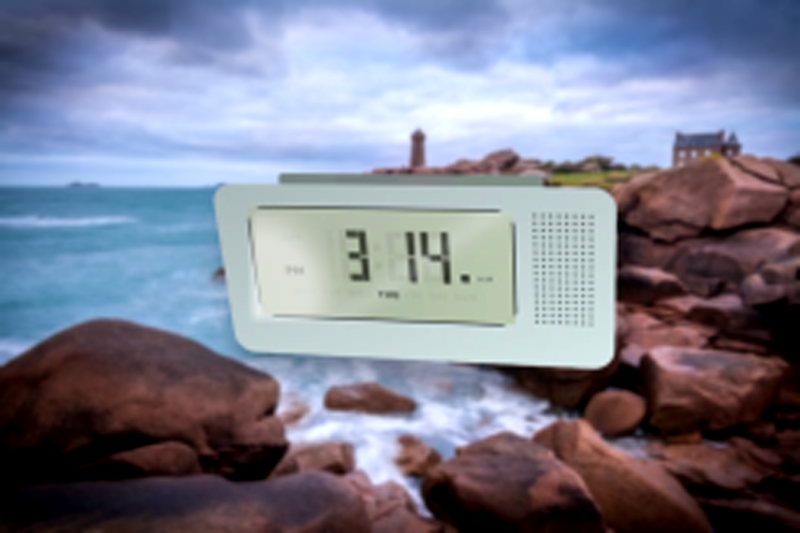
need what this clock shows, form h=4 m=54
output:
h=3 m=14
